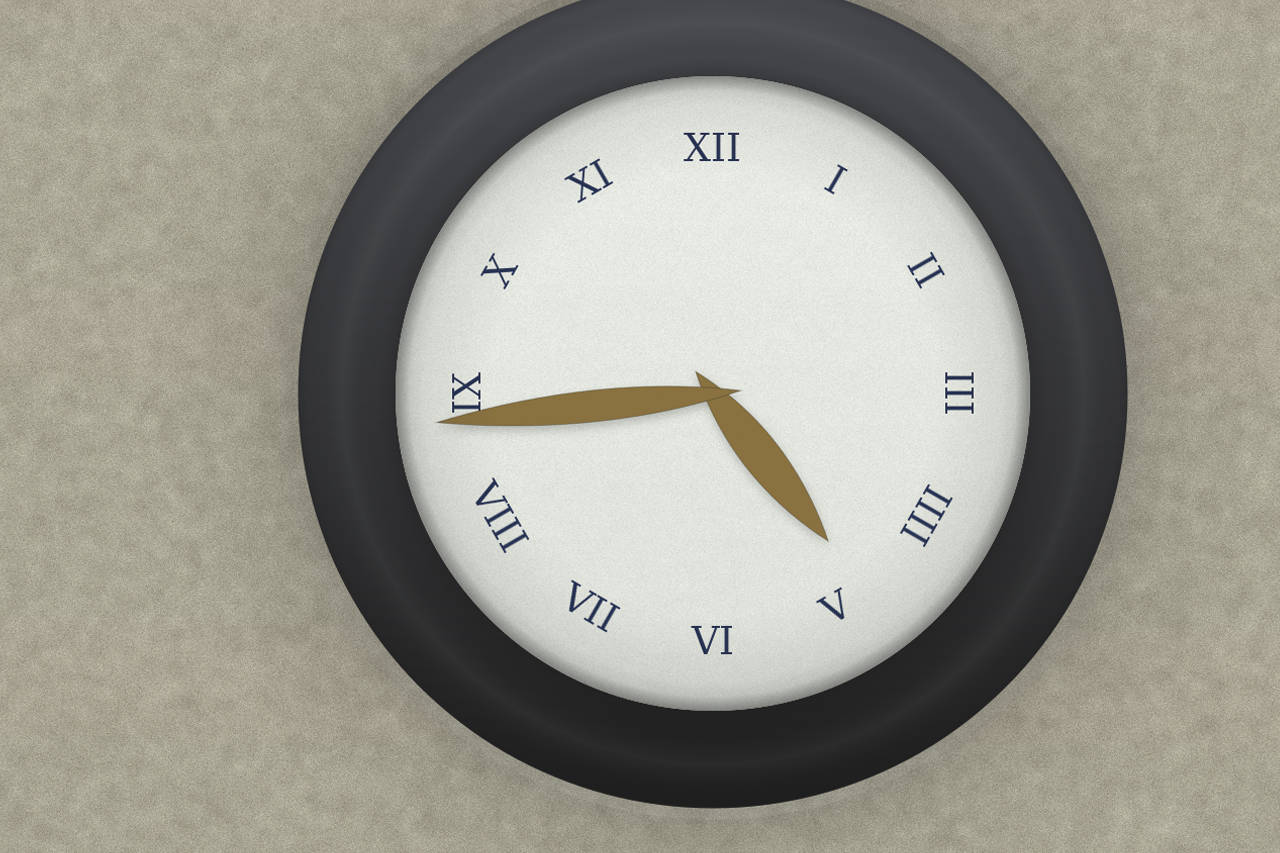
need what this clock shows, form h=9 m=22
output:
h=4 m=44
